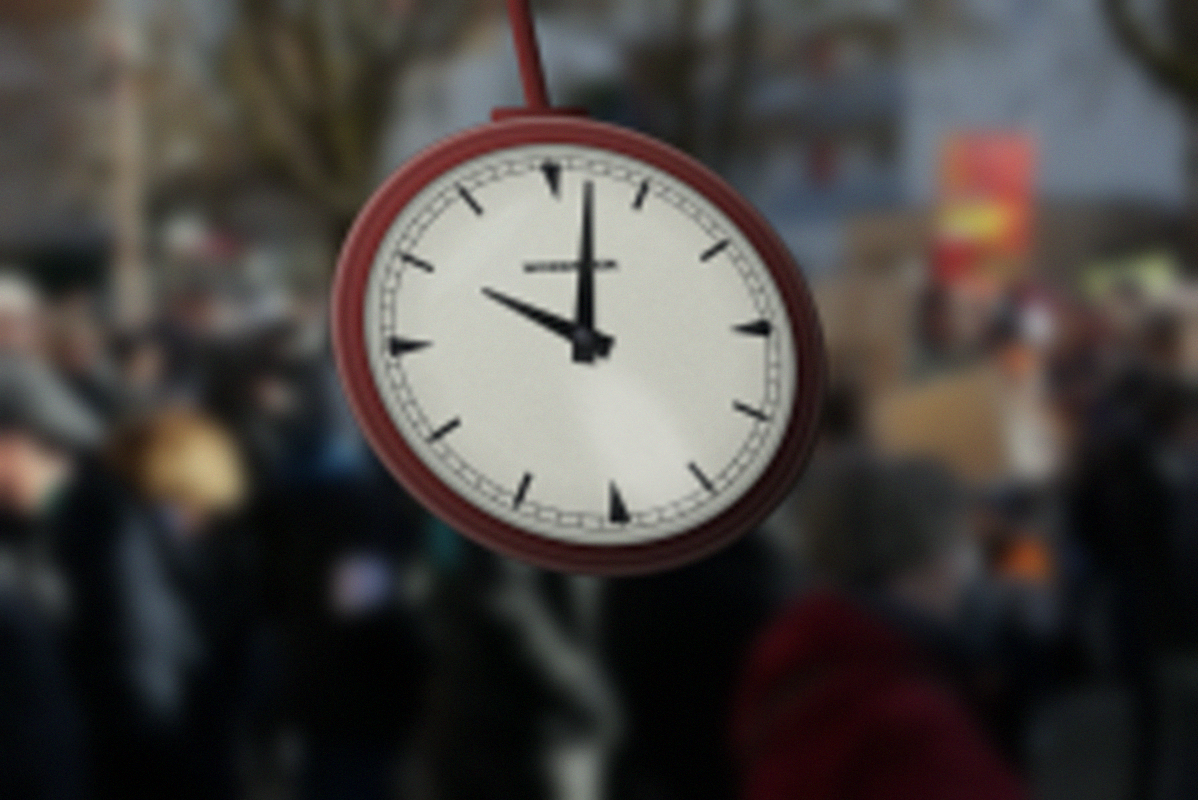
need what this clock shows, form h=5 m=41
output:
h=10 m=2
